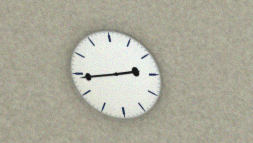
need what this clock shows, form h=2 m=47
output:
h=2 m=44
